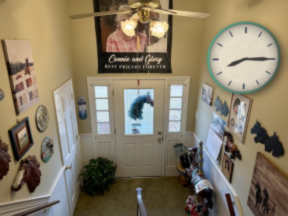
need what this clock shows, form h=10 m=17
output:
h=8 m=15
